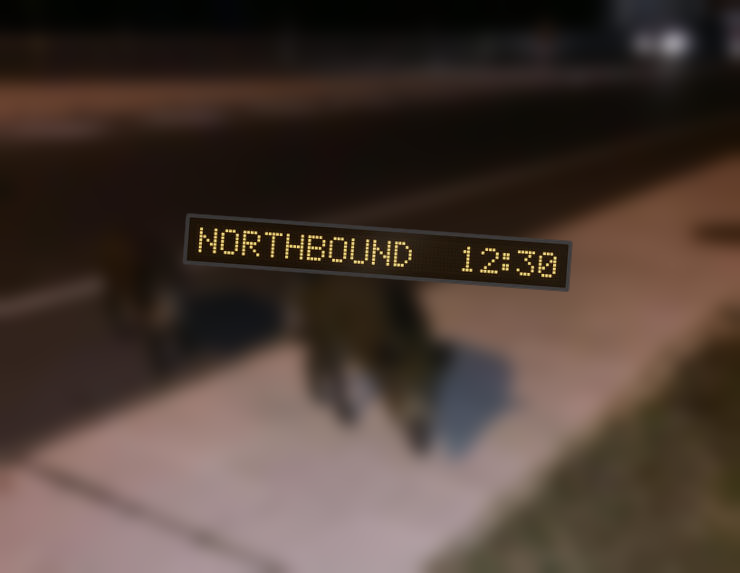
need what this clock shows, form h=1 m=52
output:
h=12 m=30
